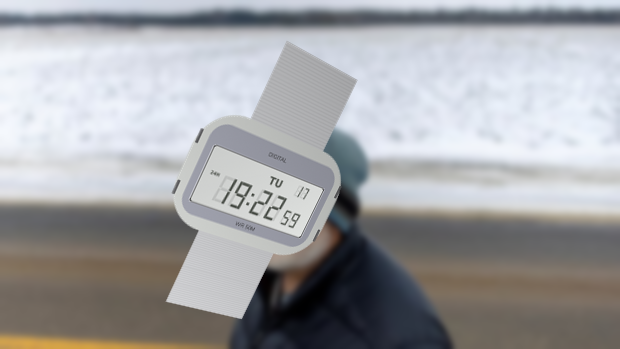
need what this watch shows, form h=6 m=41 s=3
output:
h=19 m=22 s=59
